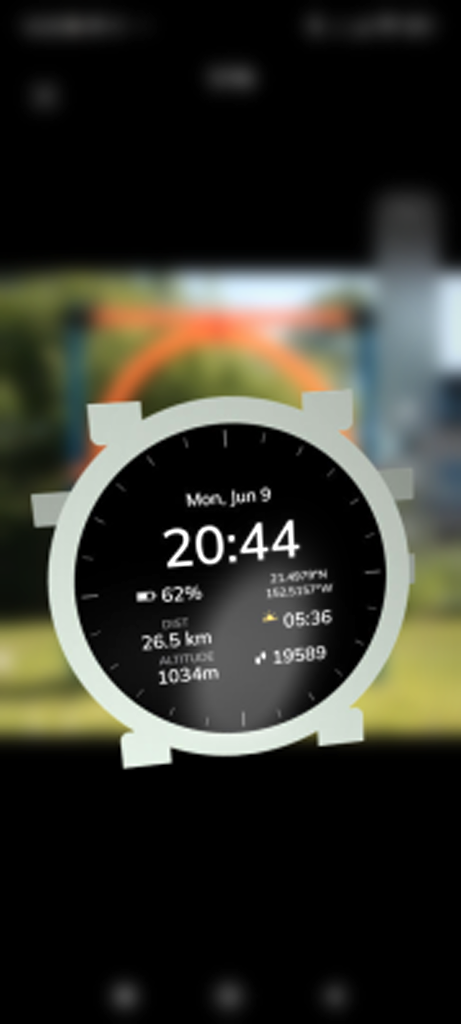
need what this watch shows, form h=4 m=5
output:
h=20 m=44
